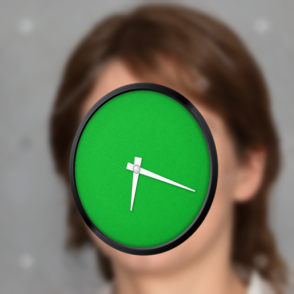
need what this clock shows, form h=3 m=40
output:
h=6 m=18
